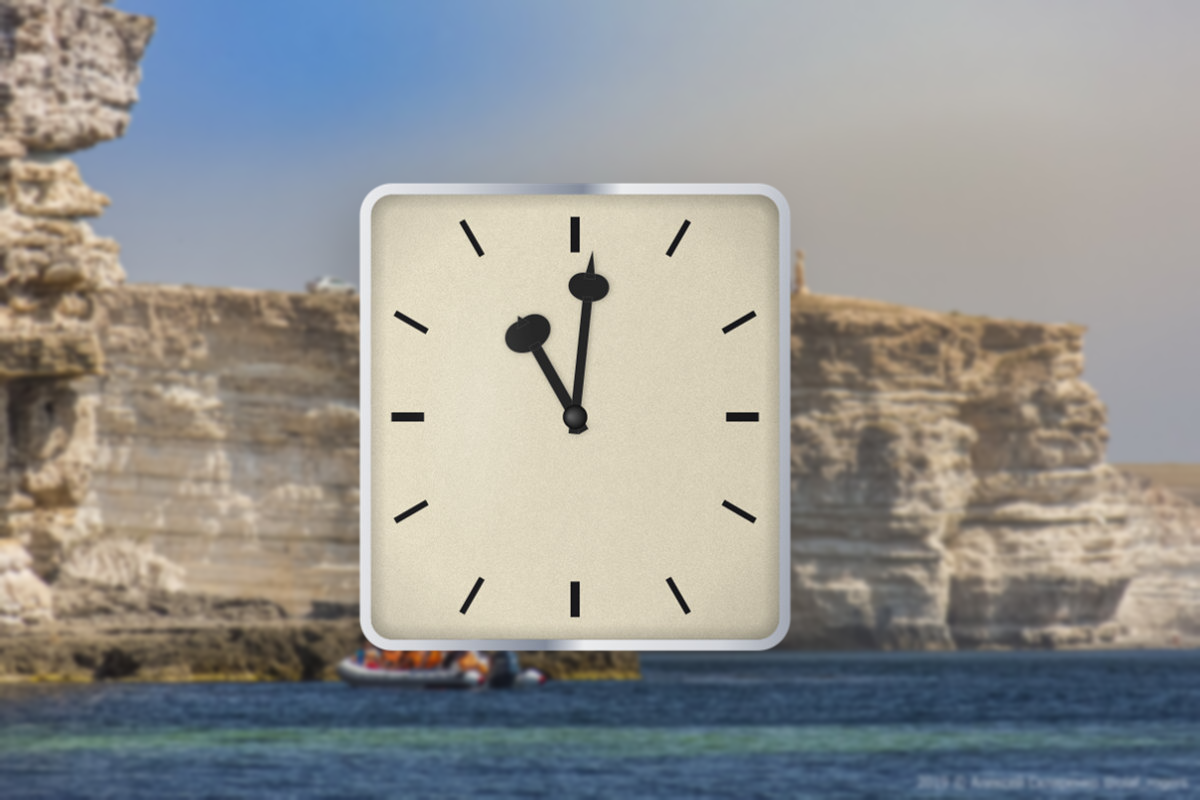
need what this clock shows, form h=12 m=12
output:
h=11 m=1
